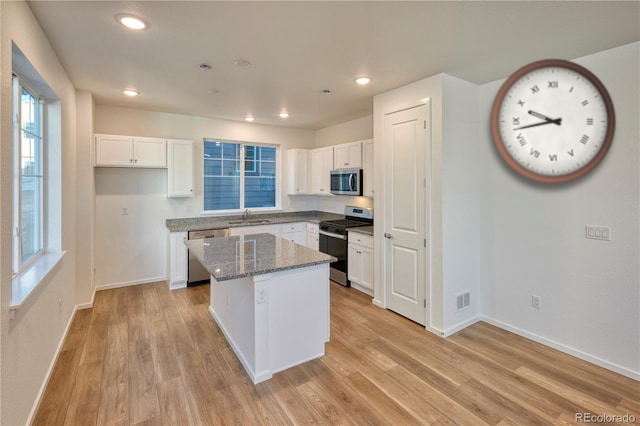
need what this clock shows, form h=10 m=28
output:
h=9 m=43
